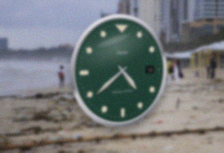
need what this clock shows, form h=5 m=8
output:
h=4 m=39
